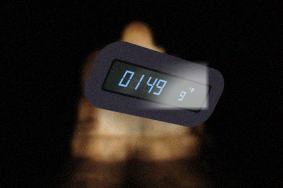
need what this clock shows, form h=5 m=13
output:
h=1 m=49
